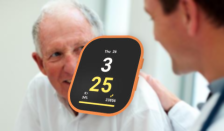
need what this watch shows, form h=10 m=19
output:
h=3 m=25
